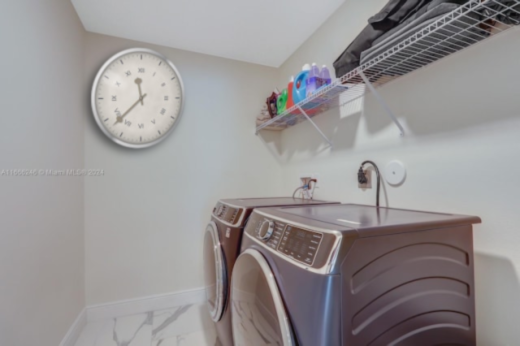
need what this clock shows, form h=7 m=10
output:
h=11 m=38
